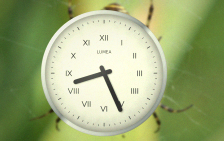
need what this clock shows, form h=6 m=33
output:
h=8 m=26
